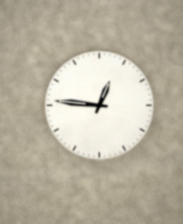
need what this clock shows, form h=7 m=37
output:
h=12 m=46
